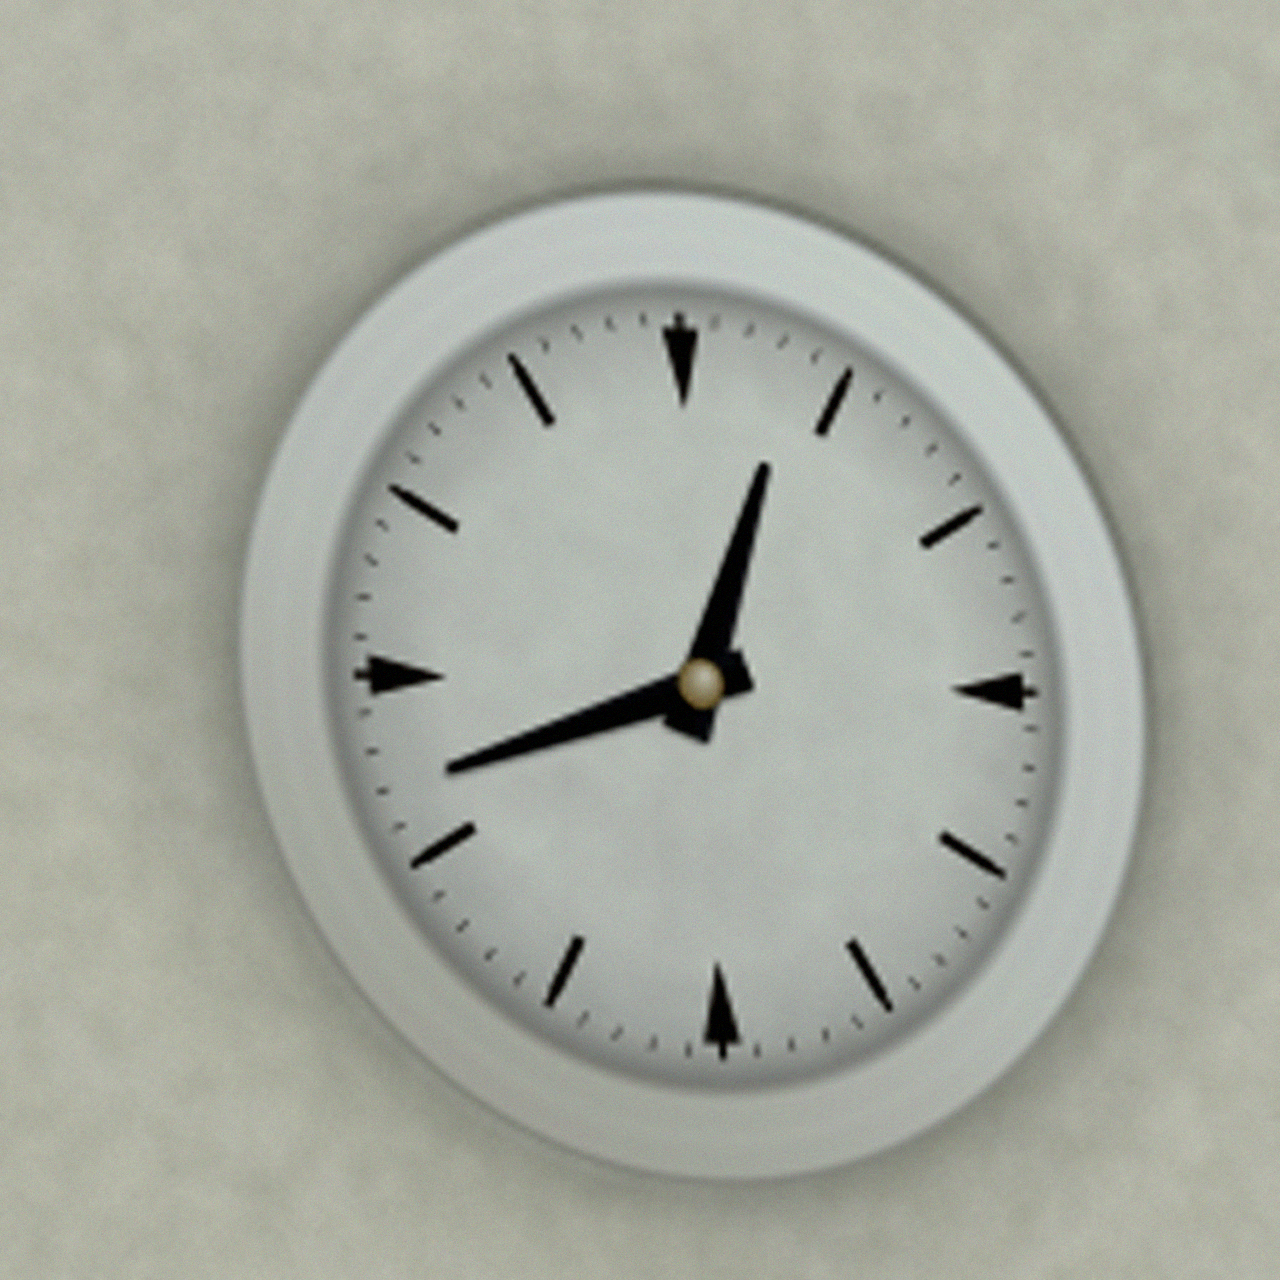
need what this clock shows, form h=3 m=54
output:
h=12 m=42
